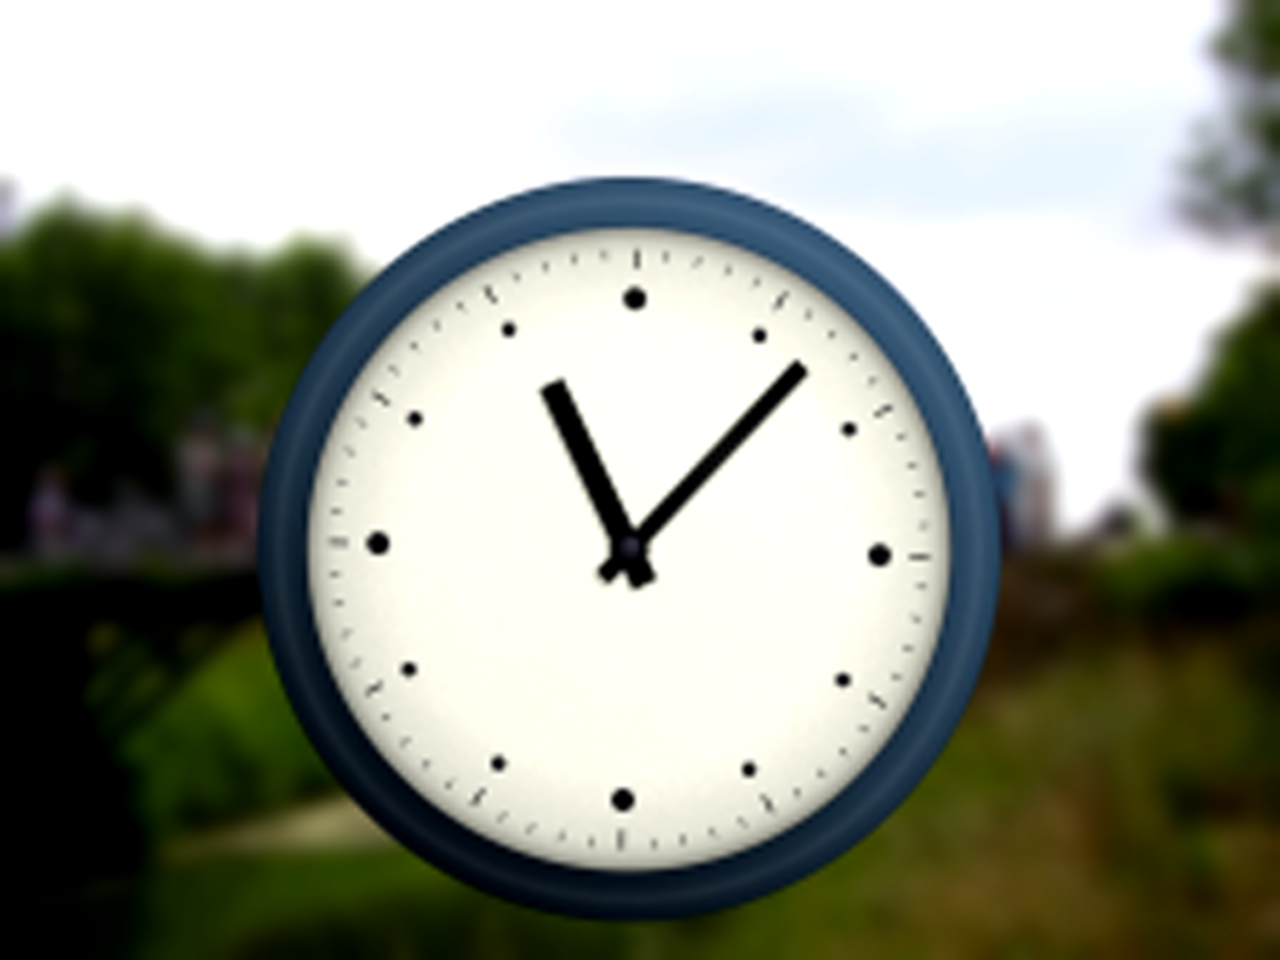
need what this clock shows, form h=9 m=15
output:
h=11 m=7
